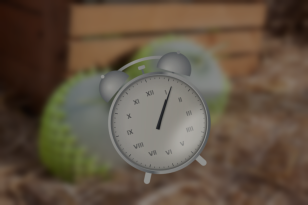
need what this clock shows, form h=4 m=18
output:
h=1 m=6
